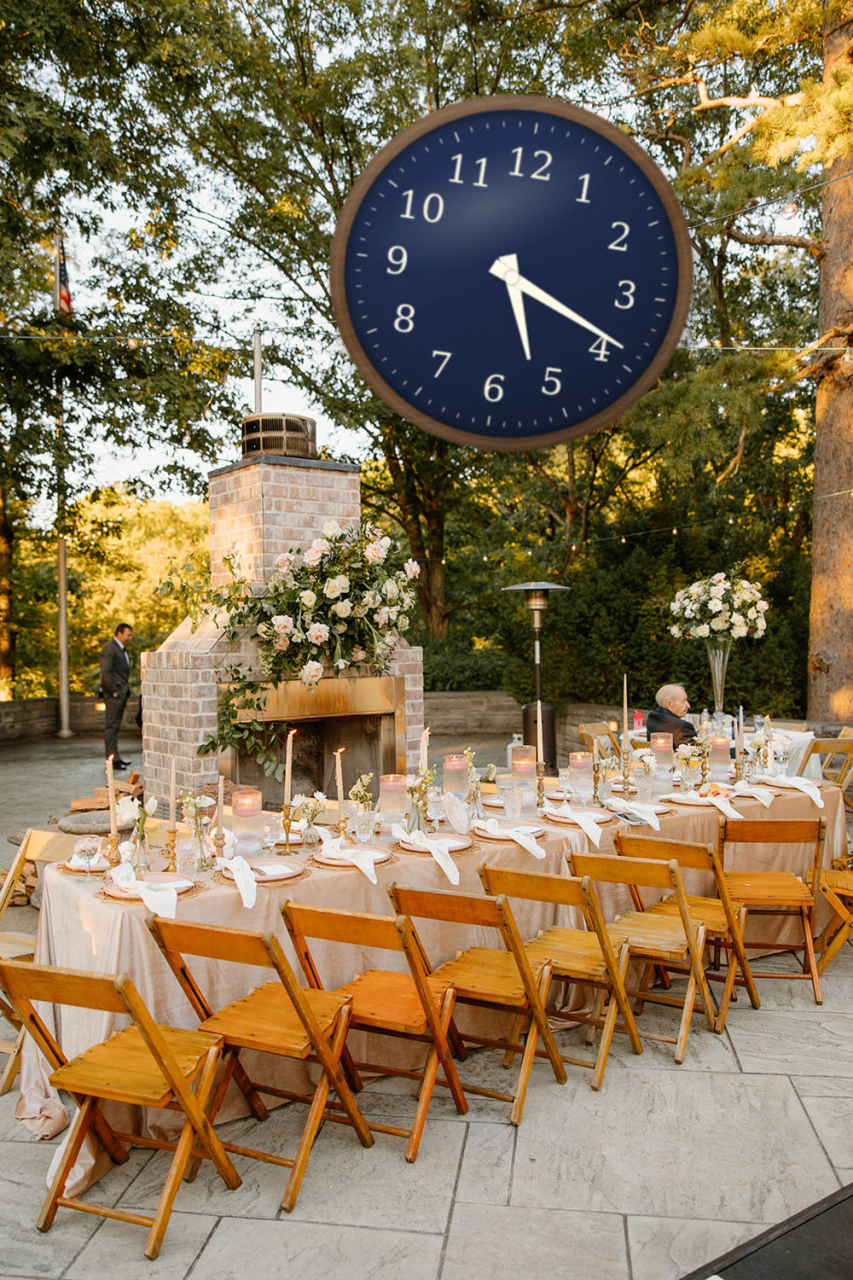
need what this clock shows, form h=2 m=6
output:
h=5 m=19
